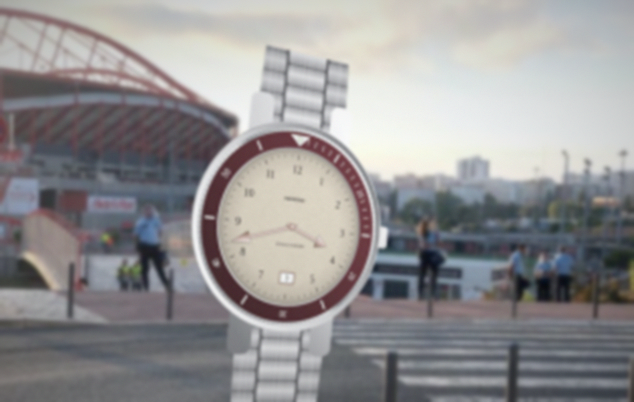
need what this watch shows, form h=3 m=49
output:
h=3 m=42
